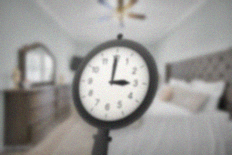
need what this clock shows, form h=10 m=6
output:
h=3 m=0
